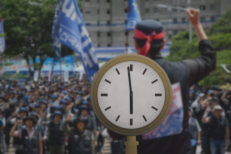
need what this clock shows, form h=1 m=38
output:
h=5 m=59
